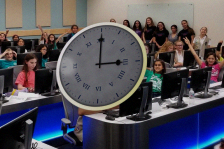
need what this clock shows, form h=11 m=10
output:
h=3 m=0
